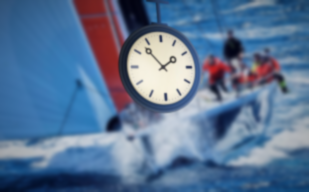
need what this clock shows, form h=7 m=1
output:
h=1 m=53
